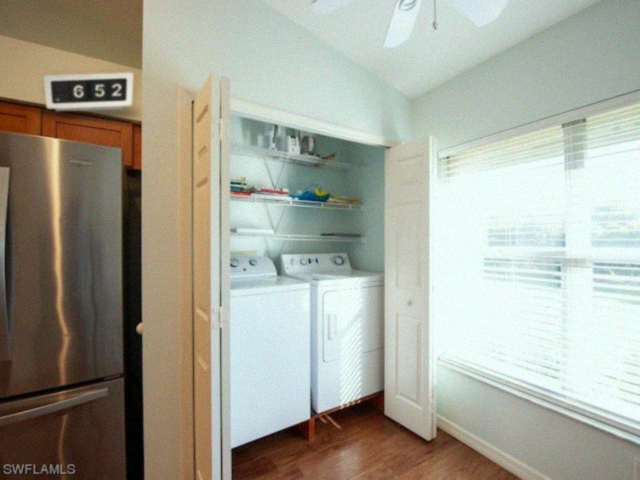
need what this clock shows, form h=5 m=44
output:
h=6 m=52
